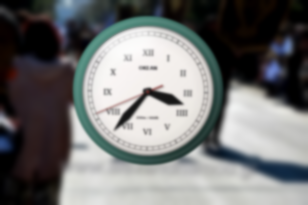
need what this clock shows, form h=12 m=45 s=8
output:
h=3 m=36 s=41
